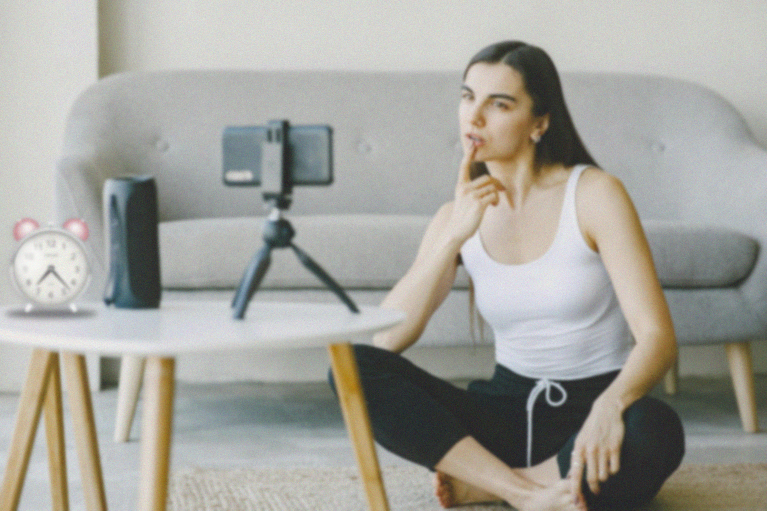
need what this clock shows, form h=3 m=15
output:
h=7 m=23
